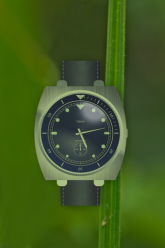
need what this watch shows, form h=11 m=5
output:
h=5 m=13
